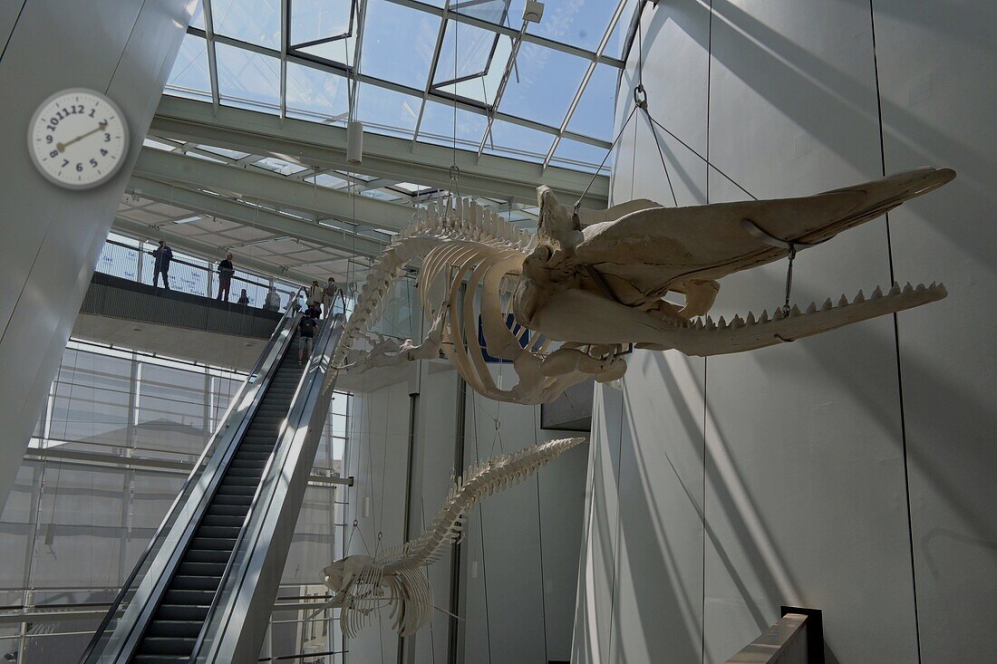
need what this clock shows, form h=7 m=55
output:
h=8 m=11
